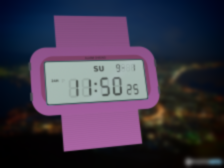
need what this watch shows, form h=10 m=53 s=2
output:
h=11 m=50 s=25
